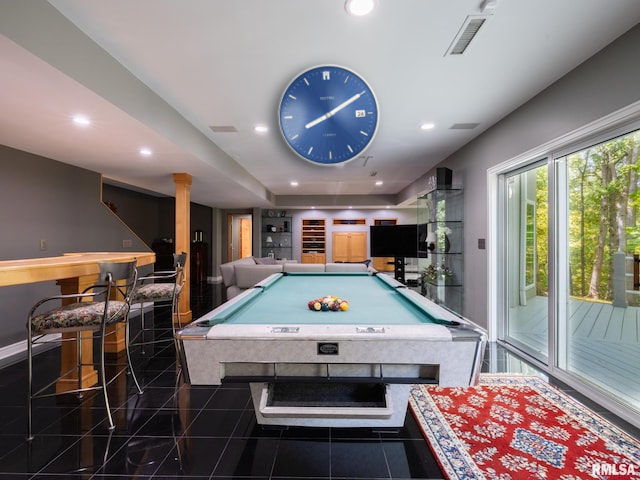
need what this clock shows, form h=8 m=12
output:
h=8 m=10
